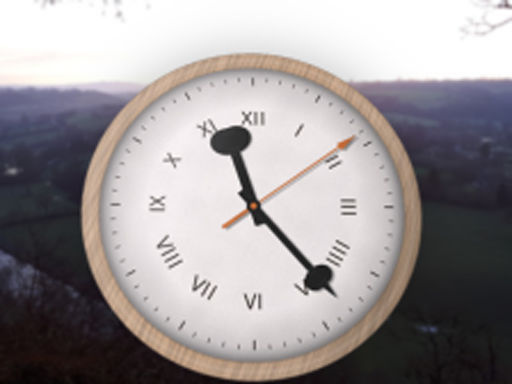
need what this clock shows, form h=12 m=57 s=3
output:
h=11 m=23 s=9
